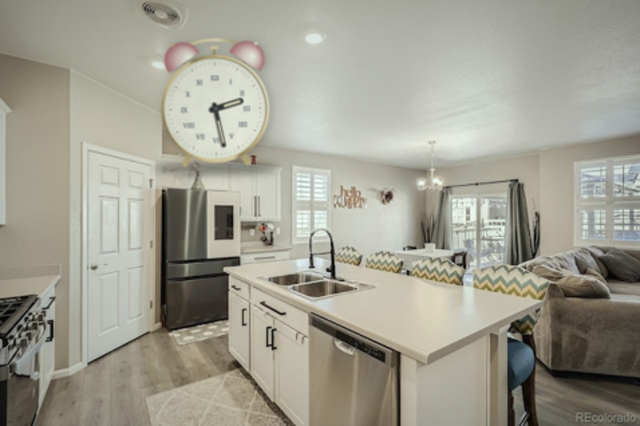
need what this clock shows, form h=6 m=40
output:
h=2 m=28
